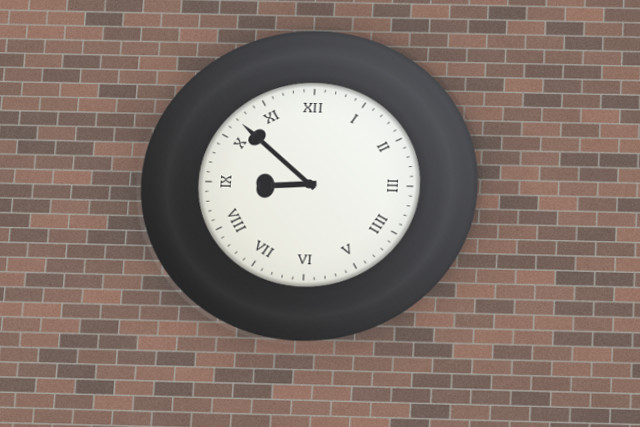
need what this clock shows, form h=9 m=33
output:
h=8 m=52
